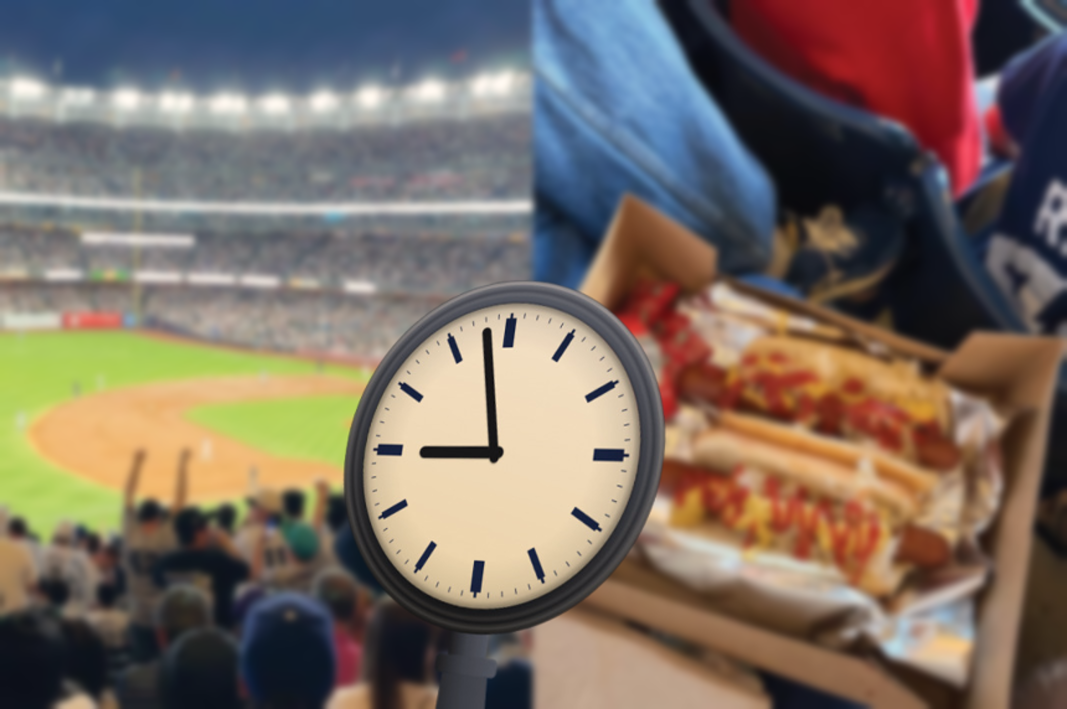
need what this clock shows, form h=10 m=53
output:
h=8 m=58
